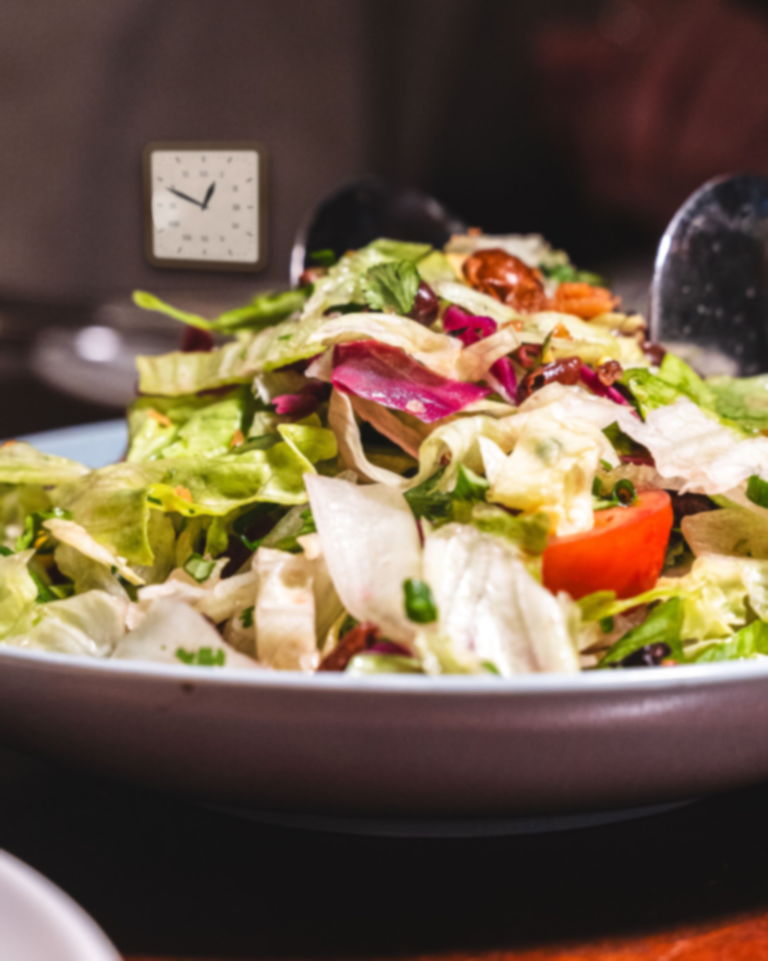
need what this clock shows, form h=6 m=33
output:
h=12 m=49
